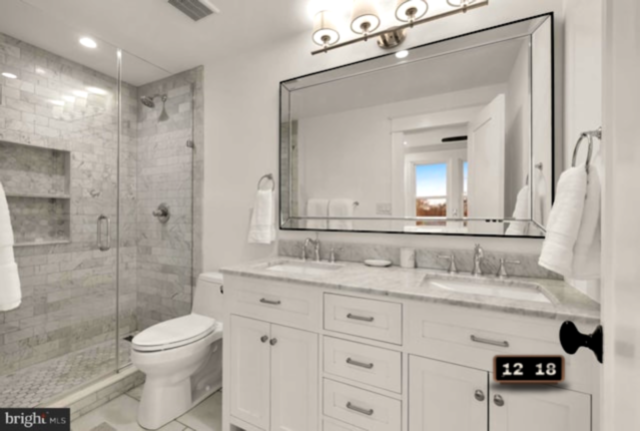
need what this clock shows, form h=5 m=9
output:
h=12 m=18
